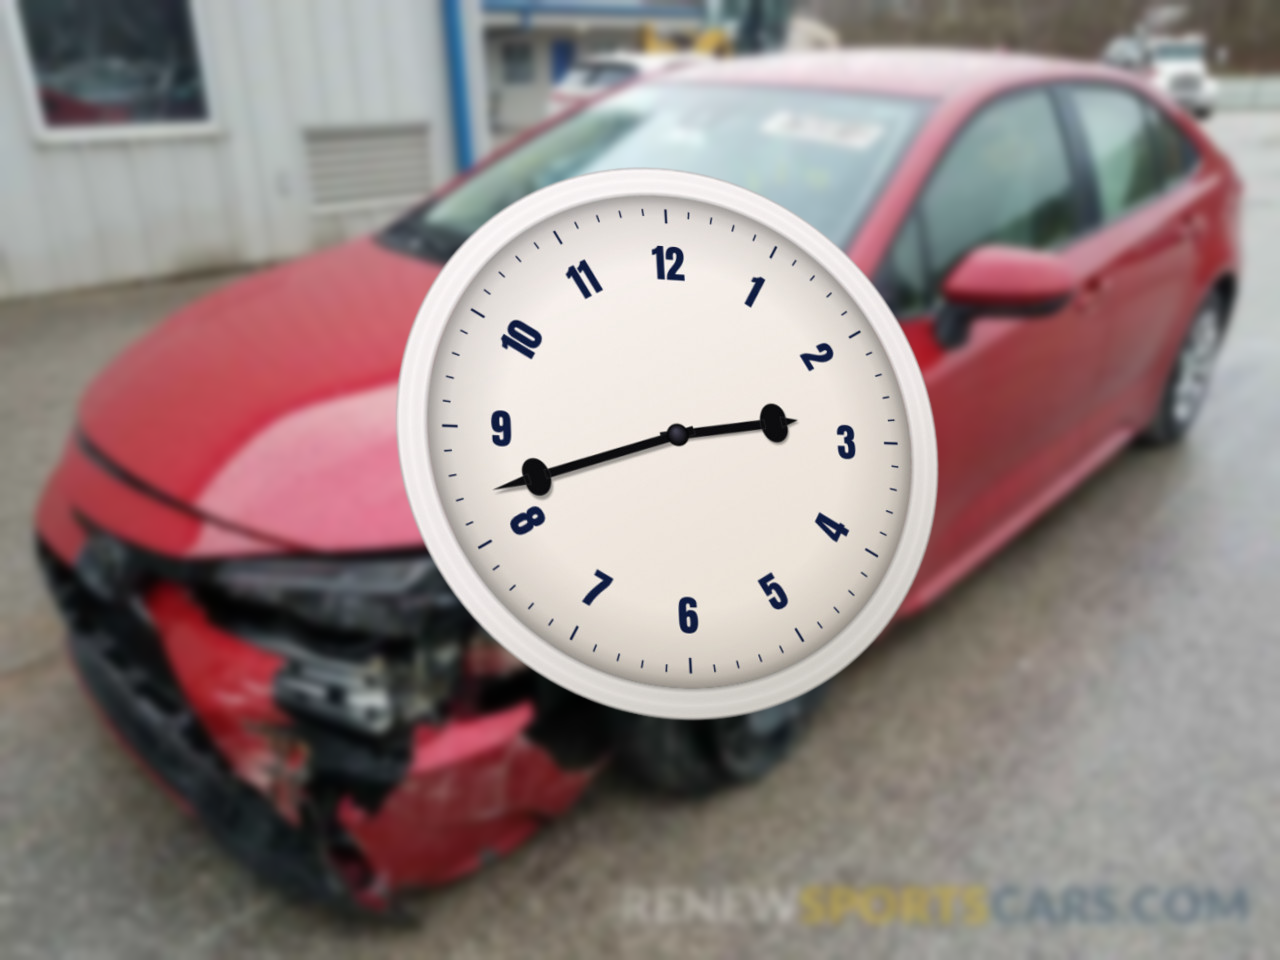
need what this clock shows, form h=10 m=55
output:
h=2 m=42
